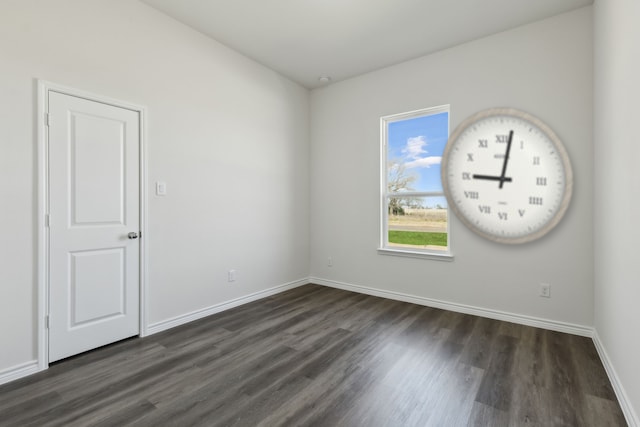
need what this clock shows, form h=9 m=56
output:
h=9 m=2
